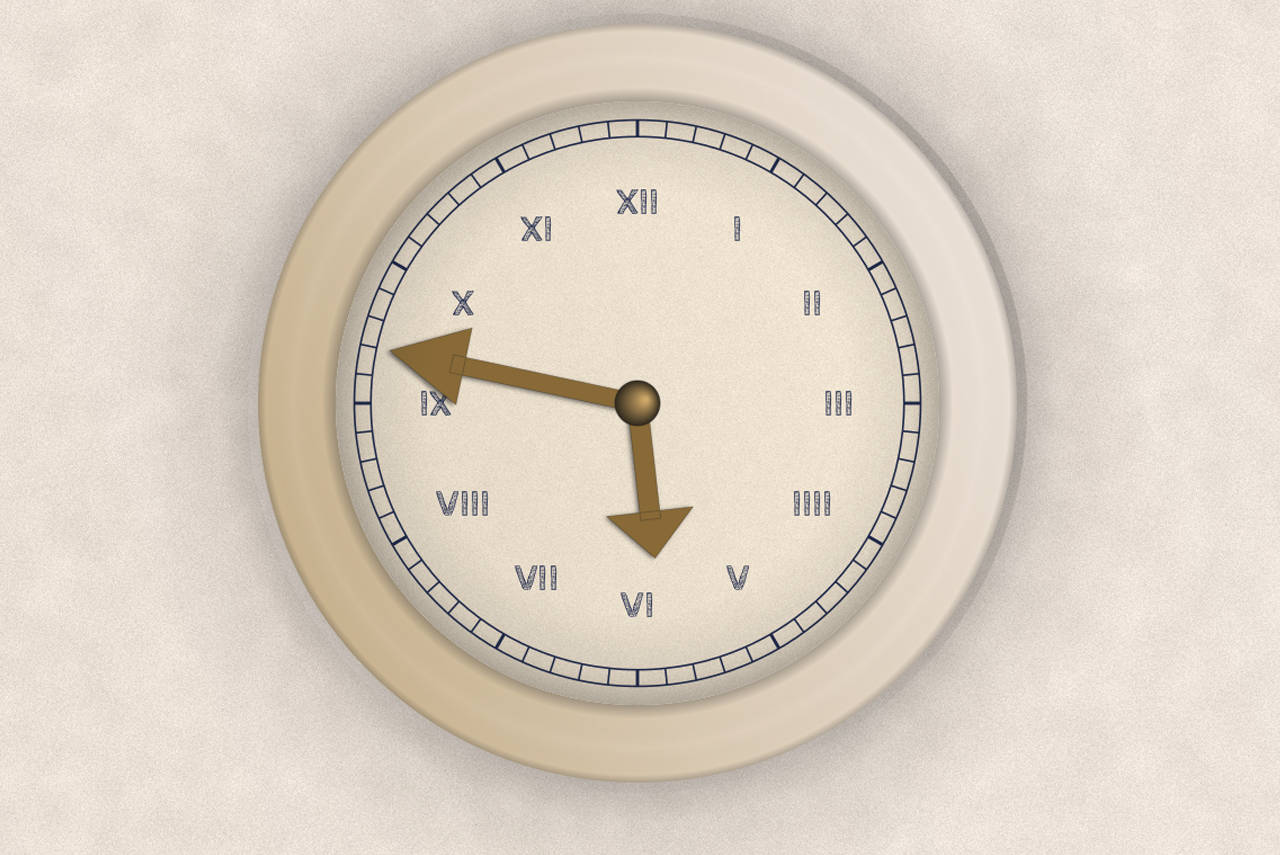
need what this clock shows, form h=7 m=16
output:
h=5 m=47
